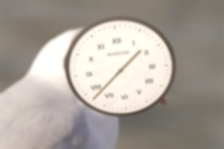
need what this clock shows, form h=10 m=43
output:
h=1 m=38
